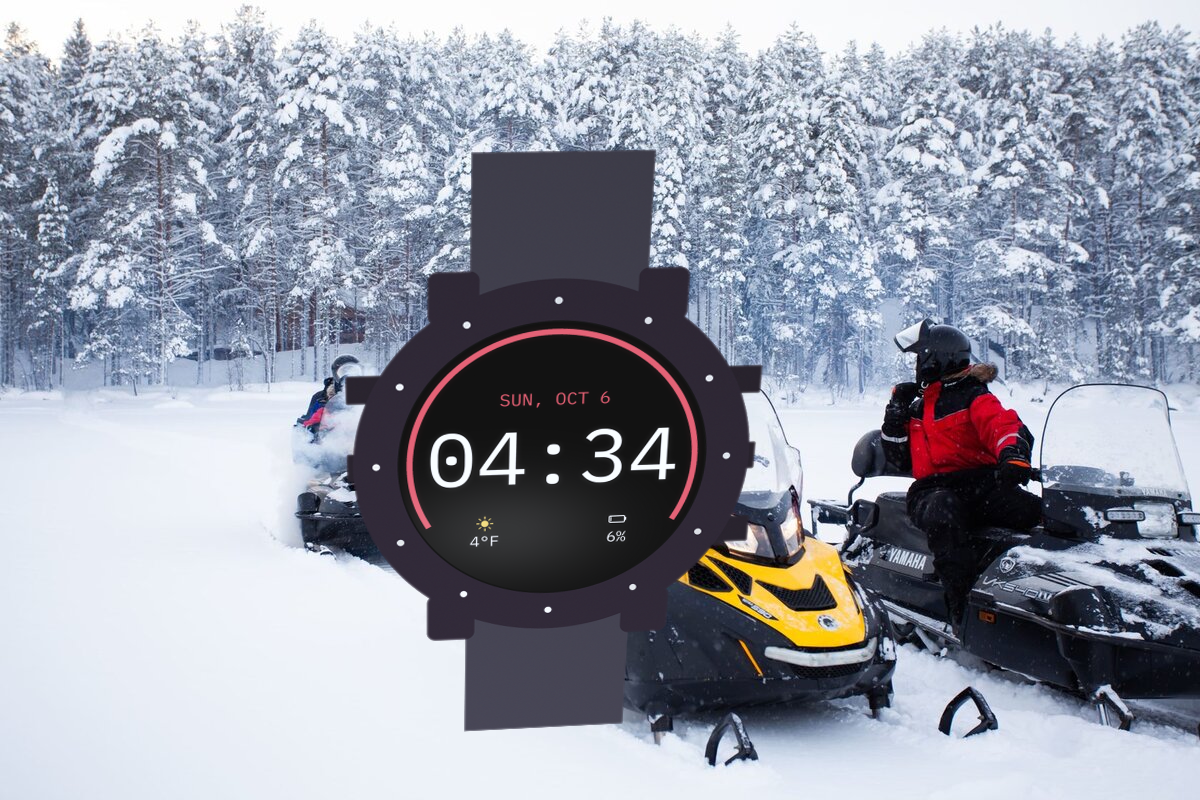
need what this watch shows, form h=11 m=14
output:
h=4 m=34
